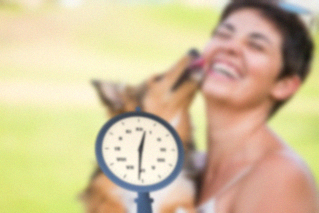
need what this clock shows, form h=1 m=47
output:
h=12 m=31
